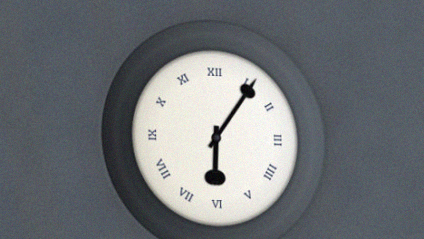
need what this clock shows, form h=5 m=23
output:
h=6 m=6
